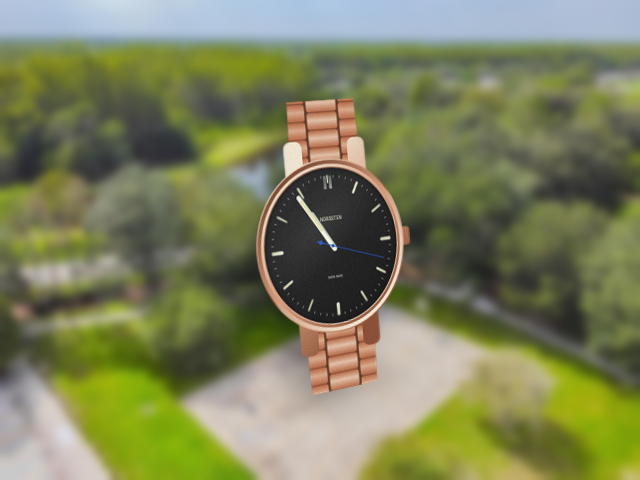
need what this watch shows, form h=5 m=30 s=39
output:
h=10 m=54 s=18
